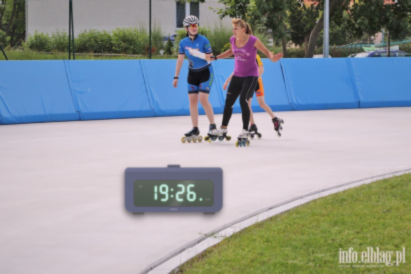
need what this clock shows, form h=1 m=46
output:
h=19 m=26
